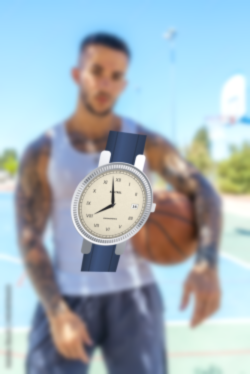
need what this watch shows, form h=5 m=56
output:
h=7 m=58
